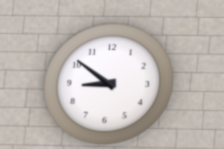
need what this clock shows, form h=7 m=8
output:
h=8 m=51
